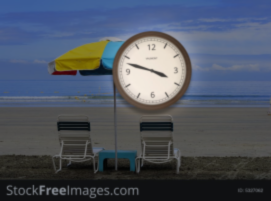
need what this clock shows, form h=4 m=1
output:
h=3 m=48
